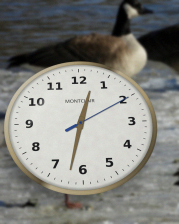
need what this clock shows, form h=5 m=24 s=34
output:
h=12 m=32 s=10
